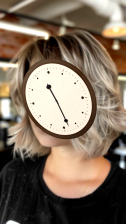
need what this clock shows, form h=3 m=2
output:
h=11 m=28
